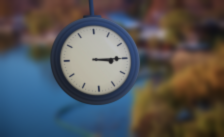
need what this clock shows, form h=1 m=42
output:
h=3 m=15
